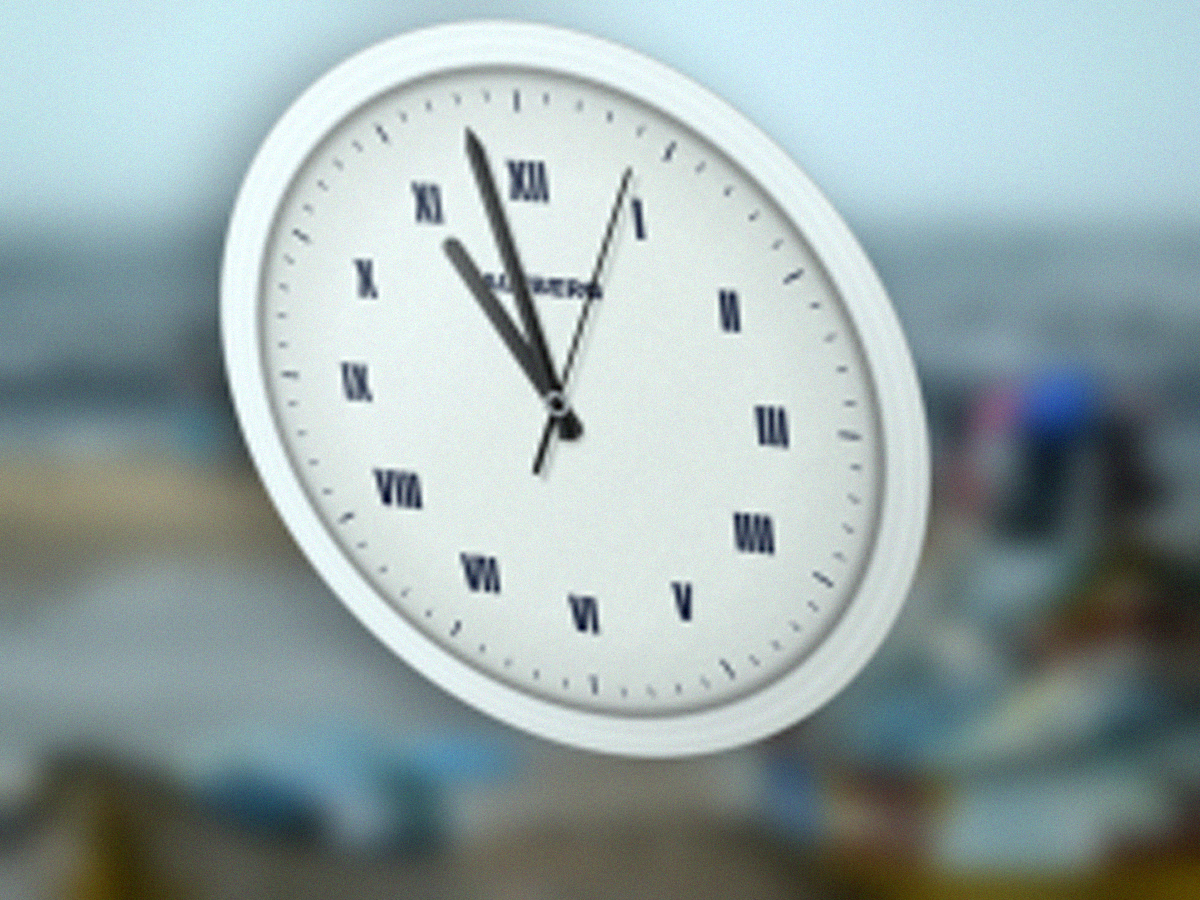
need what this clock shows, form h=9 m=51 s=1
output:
h=10 m=58 s=4
